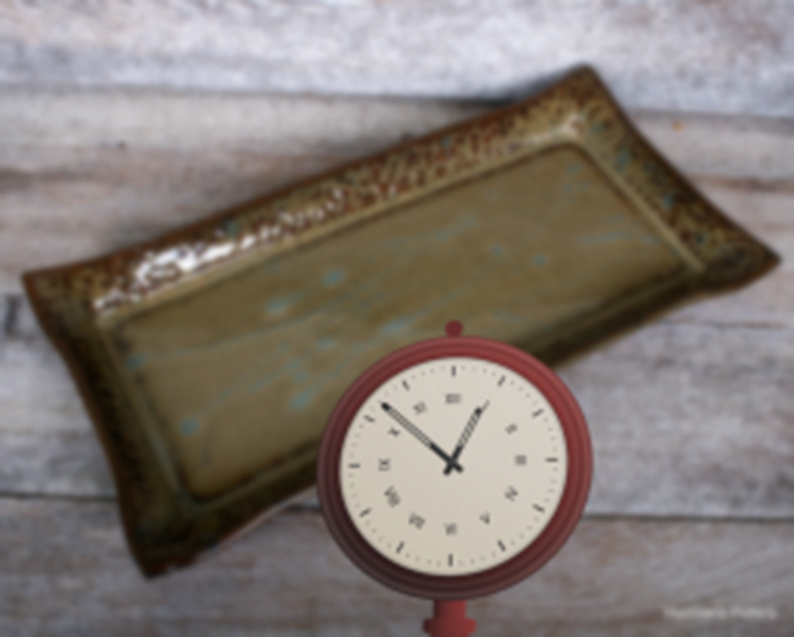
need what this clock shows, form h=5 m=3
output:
h=12 m=52
